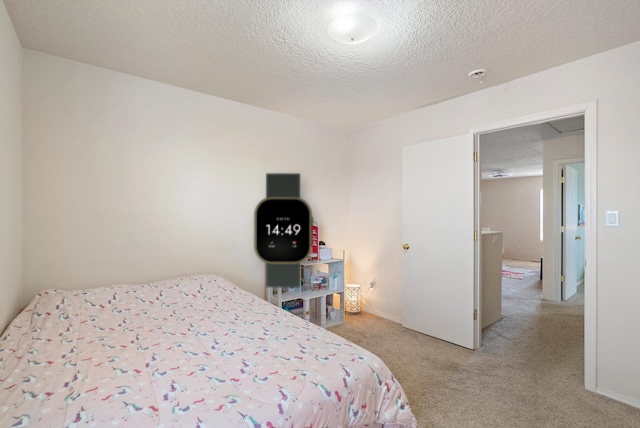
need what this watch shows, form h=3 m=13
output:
h=14 m=49
